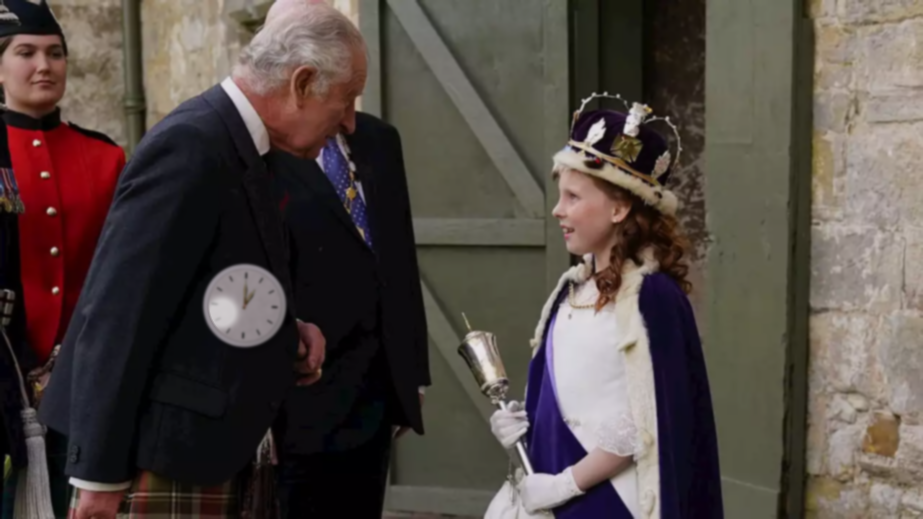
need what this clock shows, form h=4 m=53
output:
h=1 m=0
